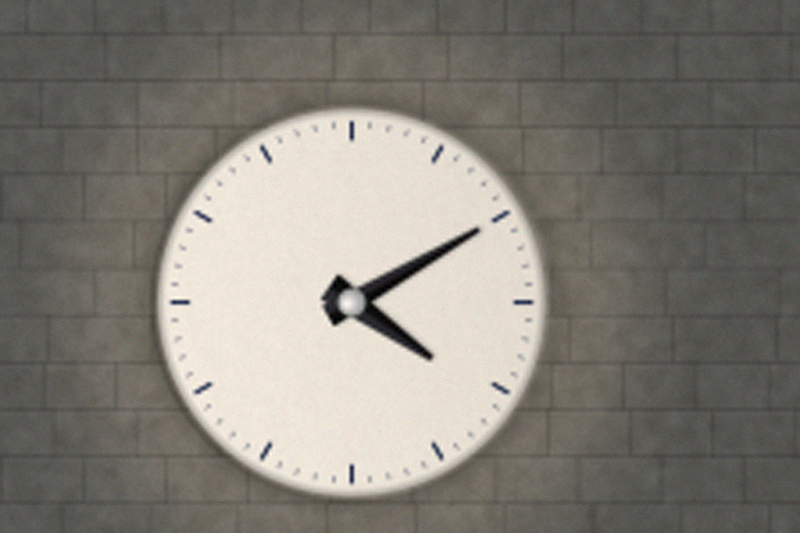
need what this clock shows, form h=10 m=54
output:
h=4 m=10
